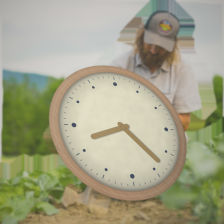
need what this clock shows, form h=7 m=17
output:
h=8 m=23
